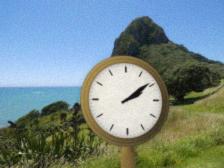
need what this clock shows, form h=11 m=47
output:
h=2 m=9
